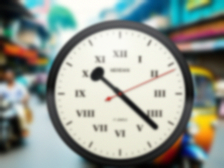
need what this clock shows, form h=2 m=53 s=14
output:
h=10 m=22 s=11
